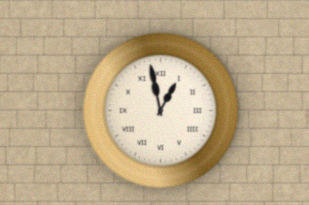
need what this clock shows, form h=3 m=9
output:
h=12 m=58
